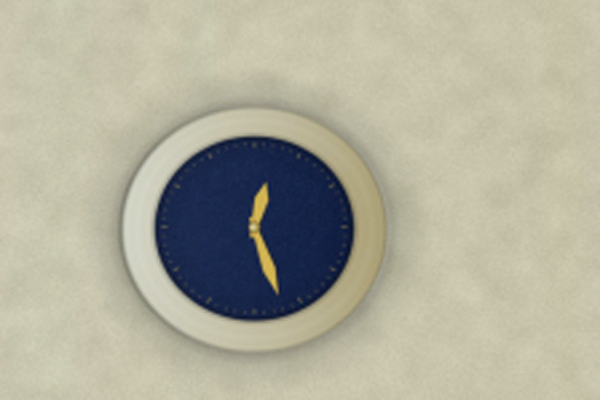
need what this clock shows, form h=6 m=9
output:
h=12 m=27
